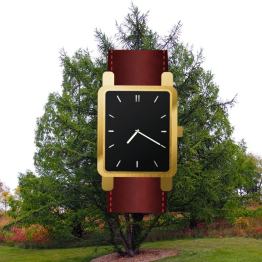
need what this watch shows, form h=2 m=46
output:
h=7 m=20
